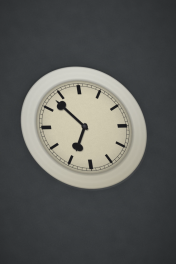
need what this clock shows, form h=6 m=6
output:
h=6 m=53
